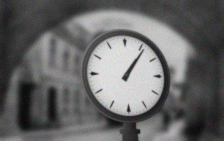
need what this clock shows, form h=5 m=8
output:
h=1 m=6
